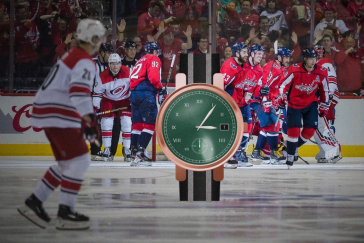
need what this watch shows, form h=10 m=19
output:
h=3 m=6
